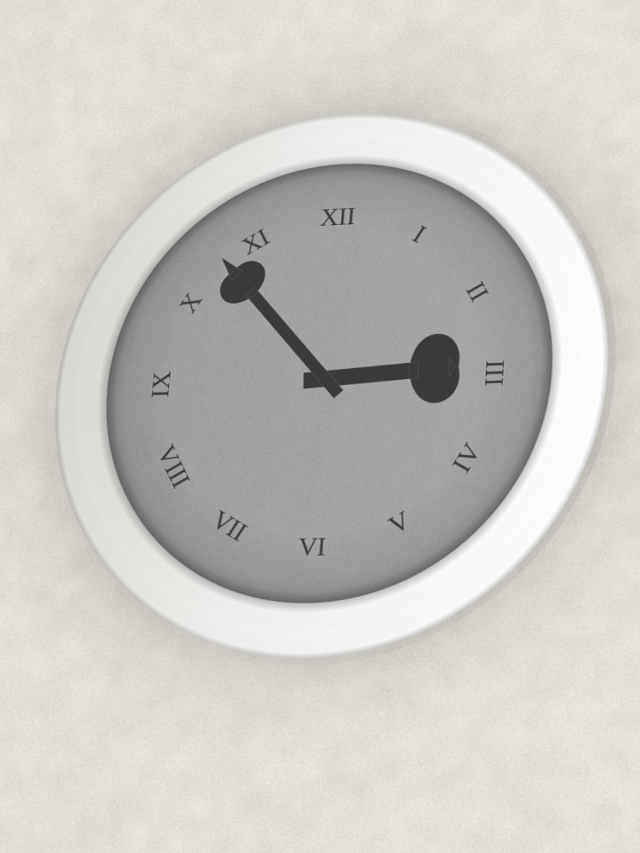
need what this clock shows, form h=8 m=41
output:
h=2 m=53
